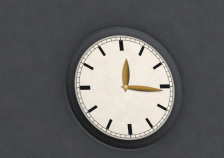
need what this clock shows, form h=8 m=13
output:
h=12 m=16
